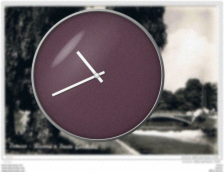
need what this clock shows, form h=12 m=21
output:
h=10 m=41
